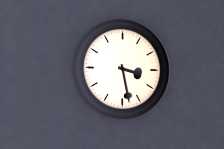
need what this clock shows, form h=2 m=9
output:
h=3 m=28
